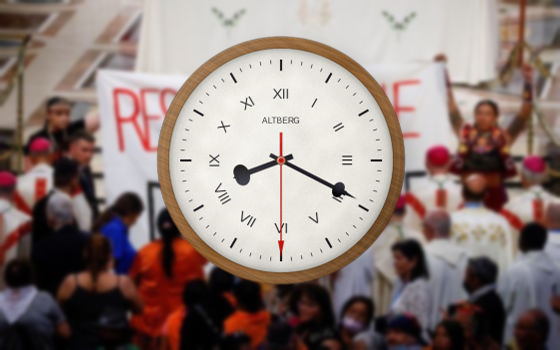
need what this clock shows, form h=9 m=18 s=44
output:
h=8 m=19 s=30
